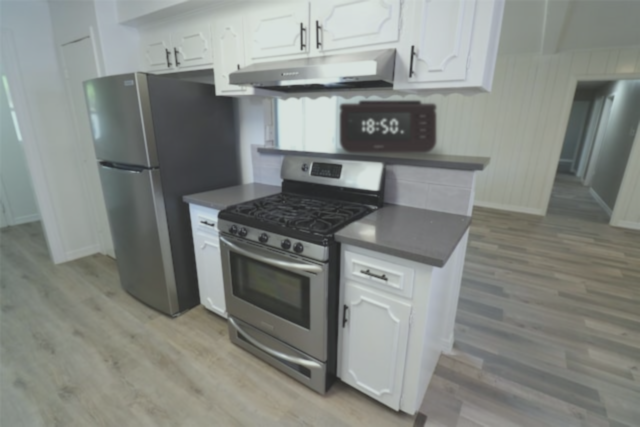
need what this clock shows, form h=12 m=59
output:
h=18 m=50
